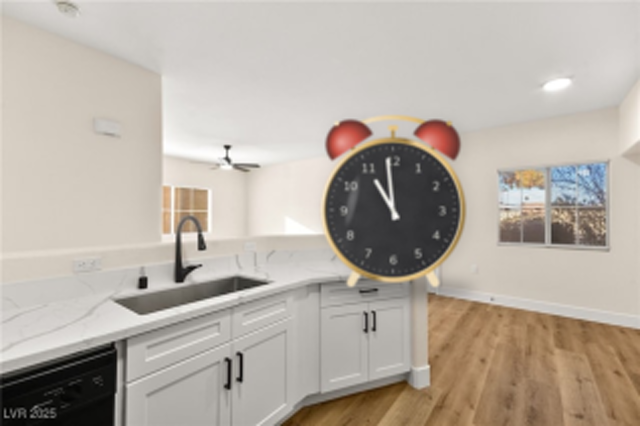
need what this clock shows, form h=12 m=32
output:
h=10 m=59
